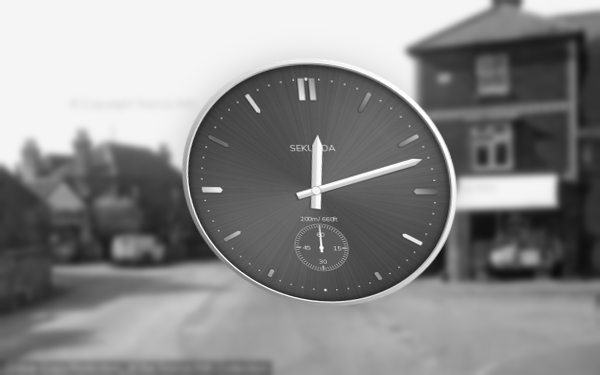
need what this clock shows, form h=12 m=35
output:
h=12 m=12
